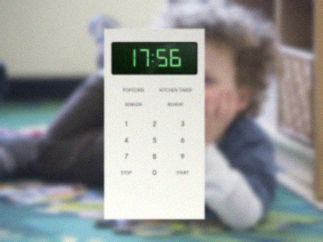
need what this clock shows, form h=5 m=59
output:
h=17 m=56
